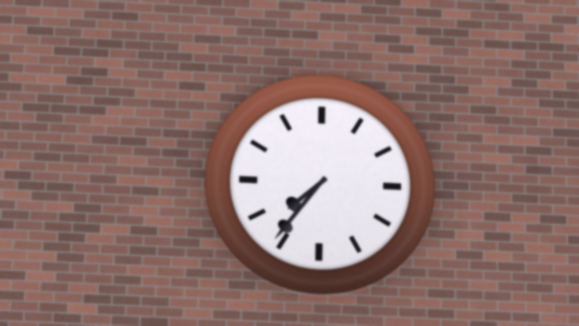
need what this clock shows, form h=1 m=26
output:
h=7 m=36
